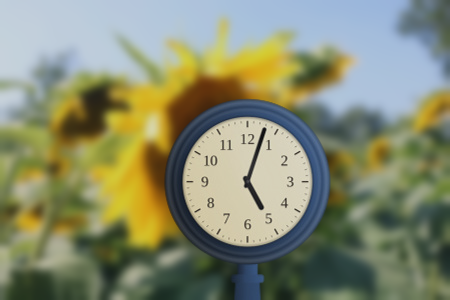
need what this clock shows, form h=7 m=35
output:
h=5 m=3
